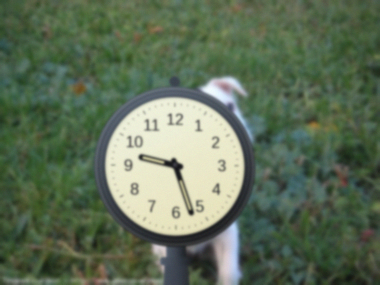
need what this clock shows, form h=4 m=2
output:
h=9 m=27
